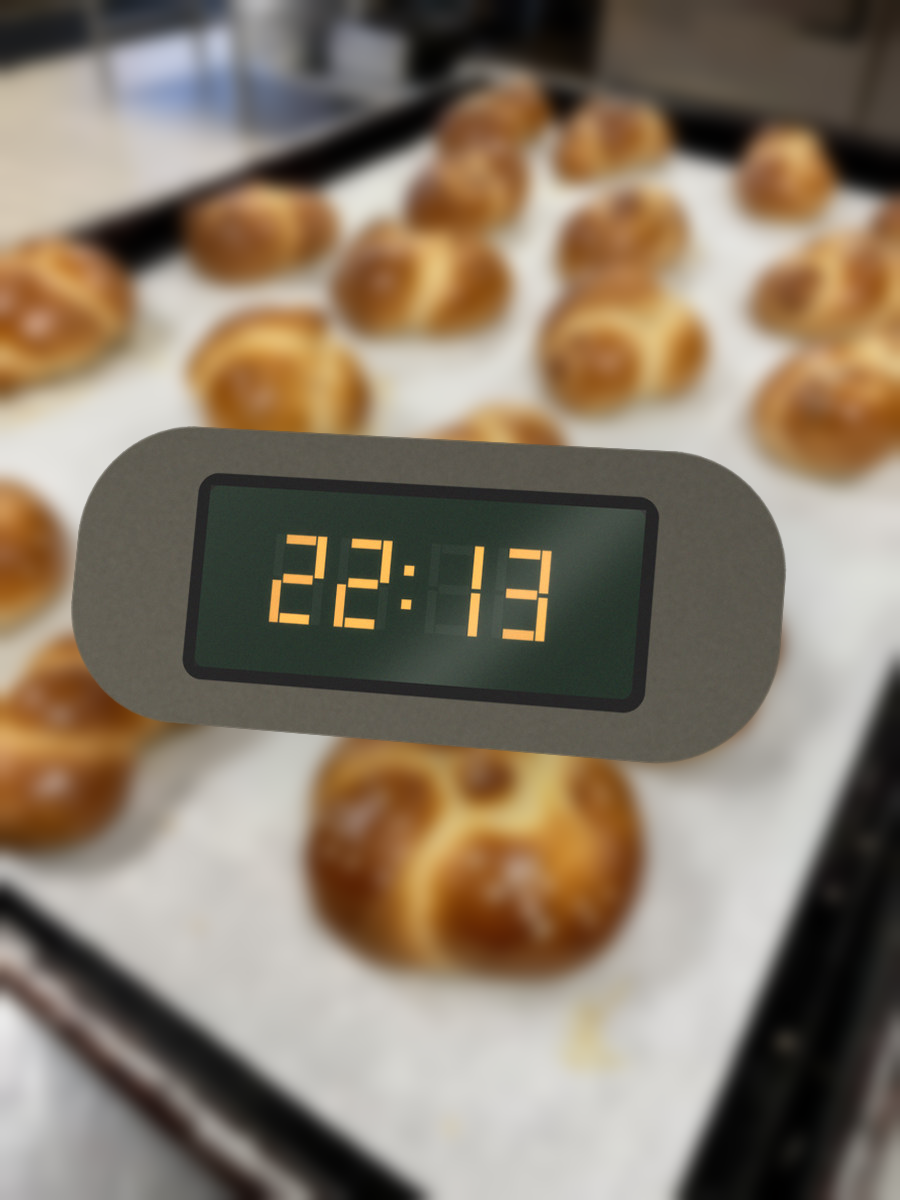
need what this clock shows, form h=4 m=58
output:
h=22 m=13
